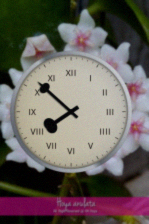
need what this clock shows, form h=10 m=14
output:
h=7 m=52
